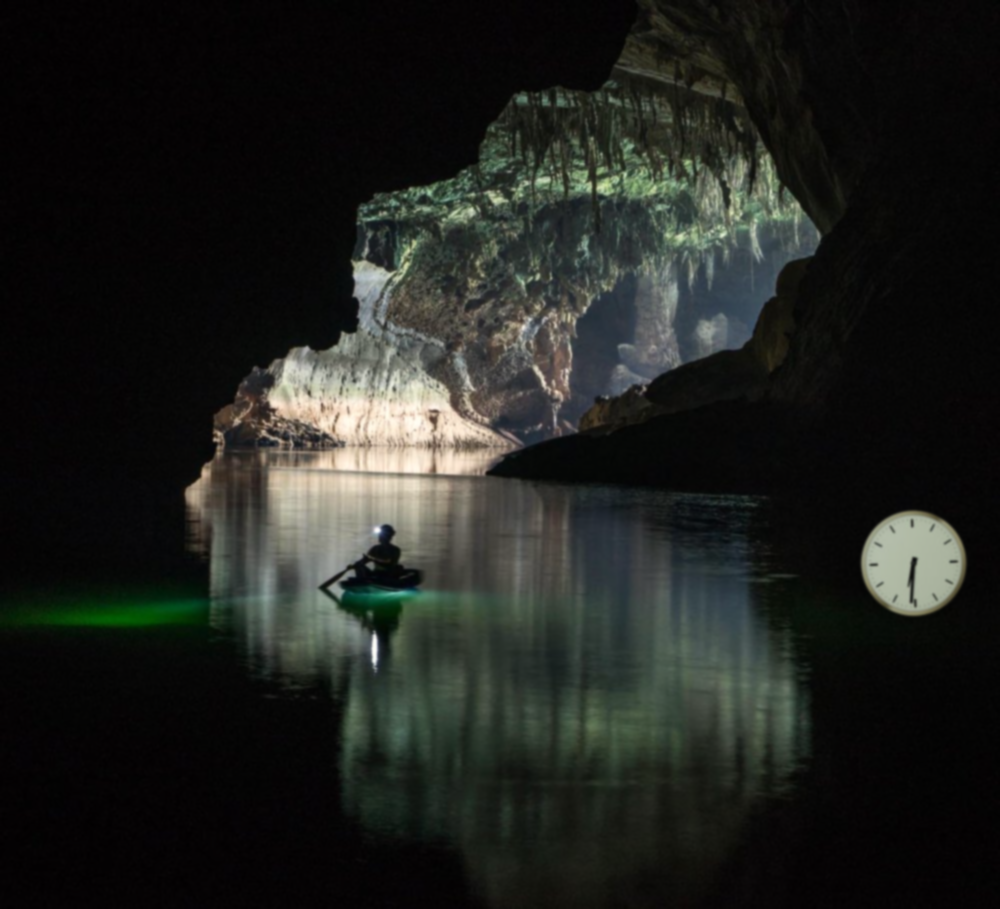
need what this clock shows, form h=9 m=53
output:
h=6 m=31
